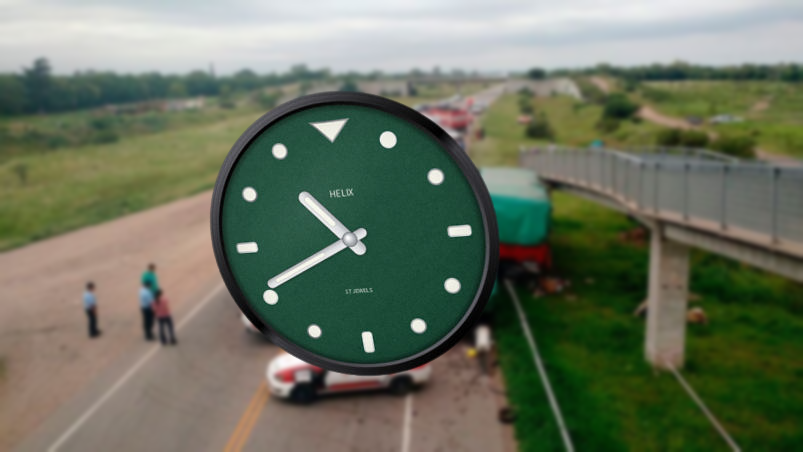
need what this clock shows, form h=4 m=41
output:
h=10 m=41
